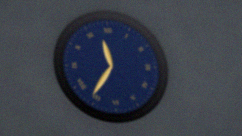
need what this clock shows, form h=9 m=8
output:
h=11 m=36
